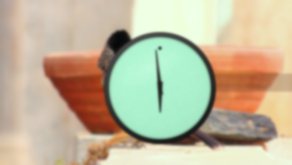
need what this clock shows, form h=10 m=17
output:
h=5 m=59
